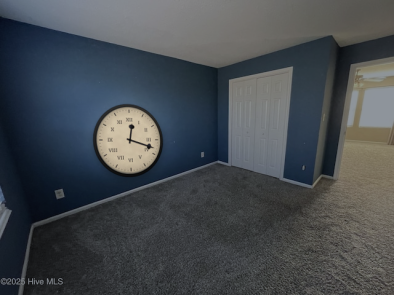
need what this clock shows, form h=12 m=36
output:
h=12 m=18
